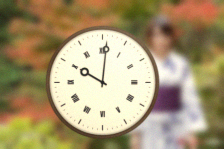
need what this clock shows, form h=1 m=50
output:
h=10 m=1
